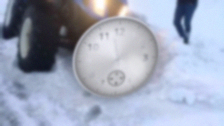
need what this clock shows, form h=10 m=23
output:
h=11 m=37
